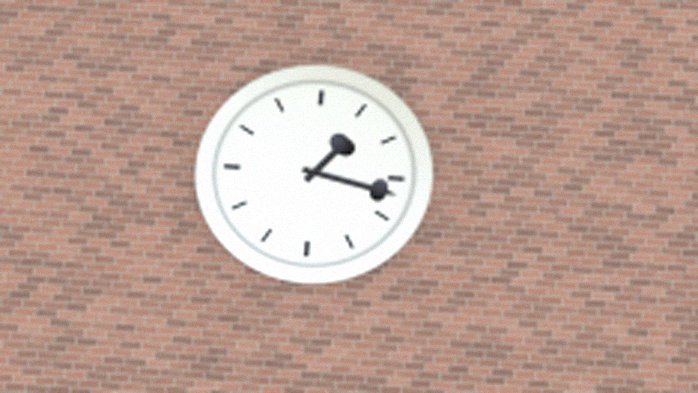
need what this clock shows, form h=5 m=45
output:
h=1 m=17
